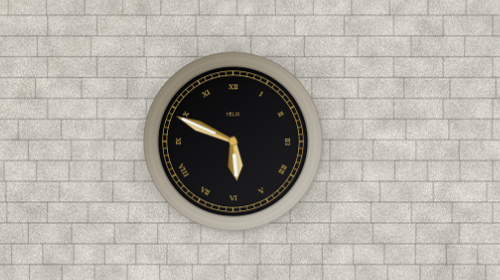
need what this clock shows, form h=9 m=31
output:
h=5 m=49
